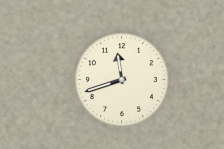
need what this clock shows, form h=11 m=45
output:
h=11 m=42
